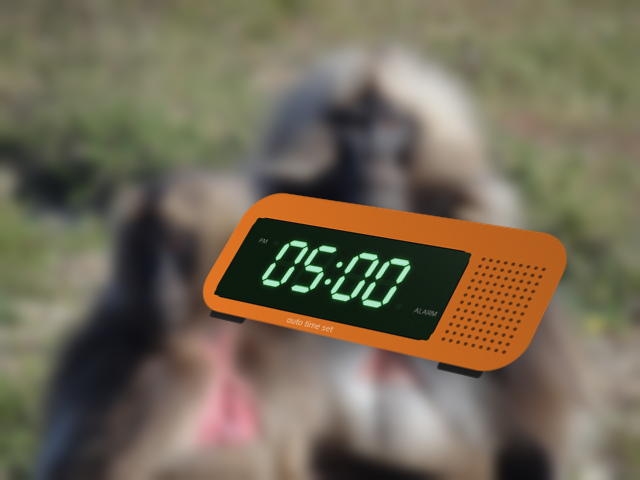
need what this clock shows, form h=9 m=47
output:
h=5 m=0
